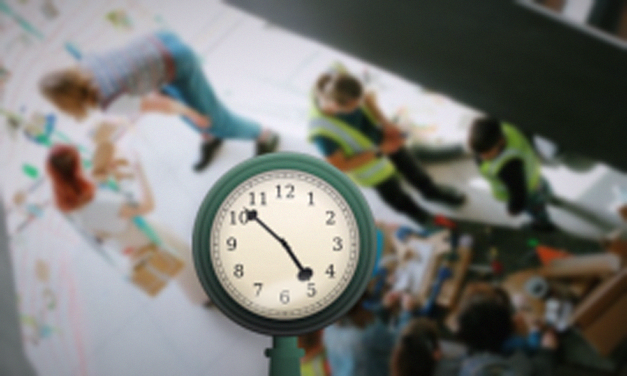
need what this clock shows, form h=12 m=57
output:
h=4 m=52
